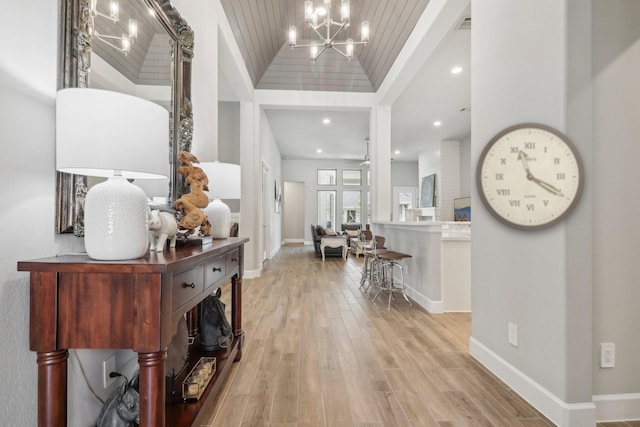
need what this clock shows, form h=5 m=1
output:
h=11 m=20
